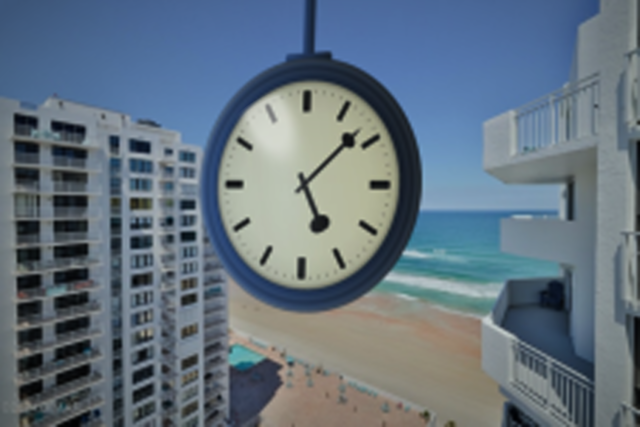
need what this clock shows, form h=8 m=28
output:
h=5 m=8
